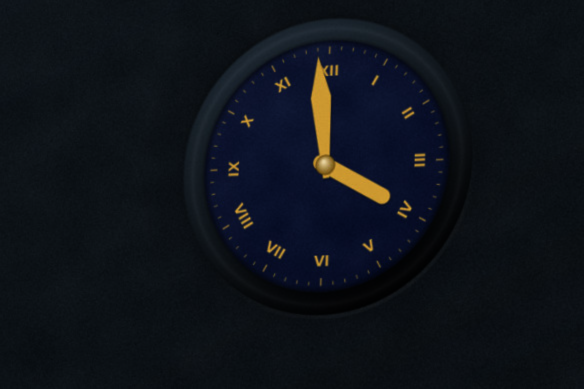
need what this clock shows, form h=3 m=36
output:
h=3 m=59
